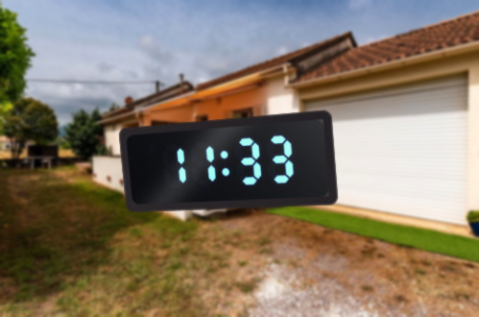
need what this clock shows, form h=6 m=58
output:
h=11 m=33
